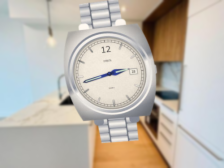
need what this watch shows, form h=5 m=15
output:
h=2 m=43
